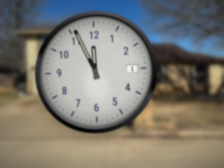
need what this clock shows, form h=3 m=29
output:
h=11 m=56
